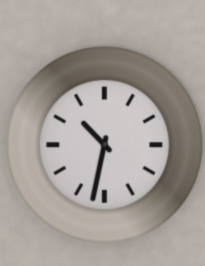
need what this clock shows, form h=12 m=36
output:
h=10 m=32
